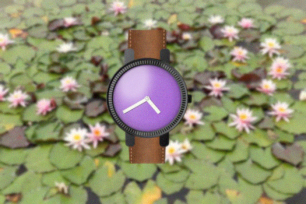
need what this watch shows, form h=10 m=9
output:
h=4 m=40
